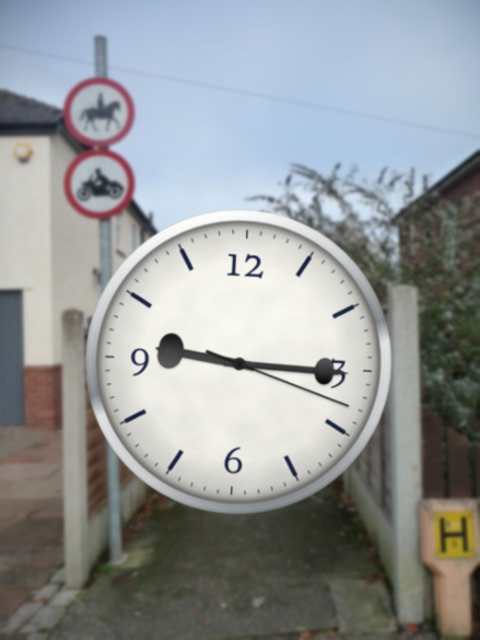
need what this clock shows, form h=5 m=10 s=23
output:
h=9 m=15 s=18
